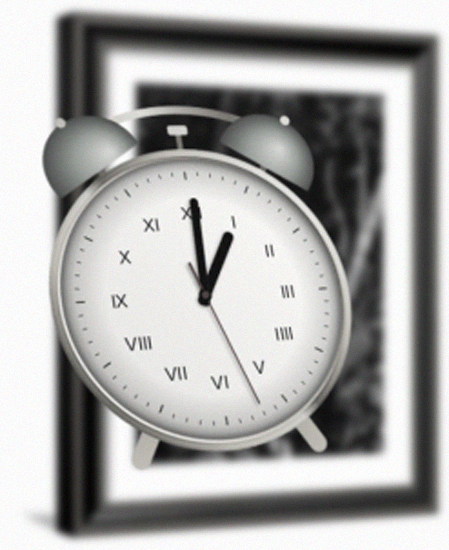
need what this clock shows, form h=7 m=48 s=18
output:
h=1 m=0 s=27
